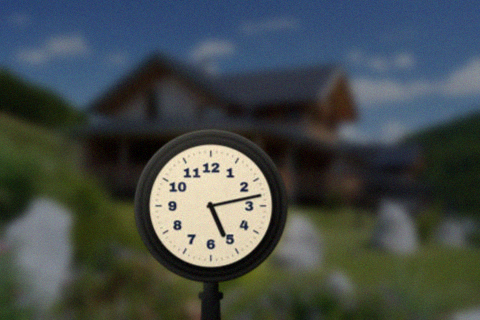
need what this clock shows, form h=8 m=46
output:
h=5 m=13
